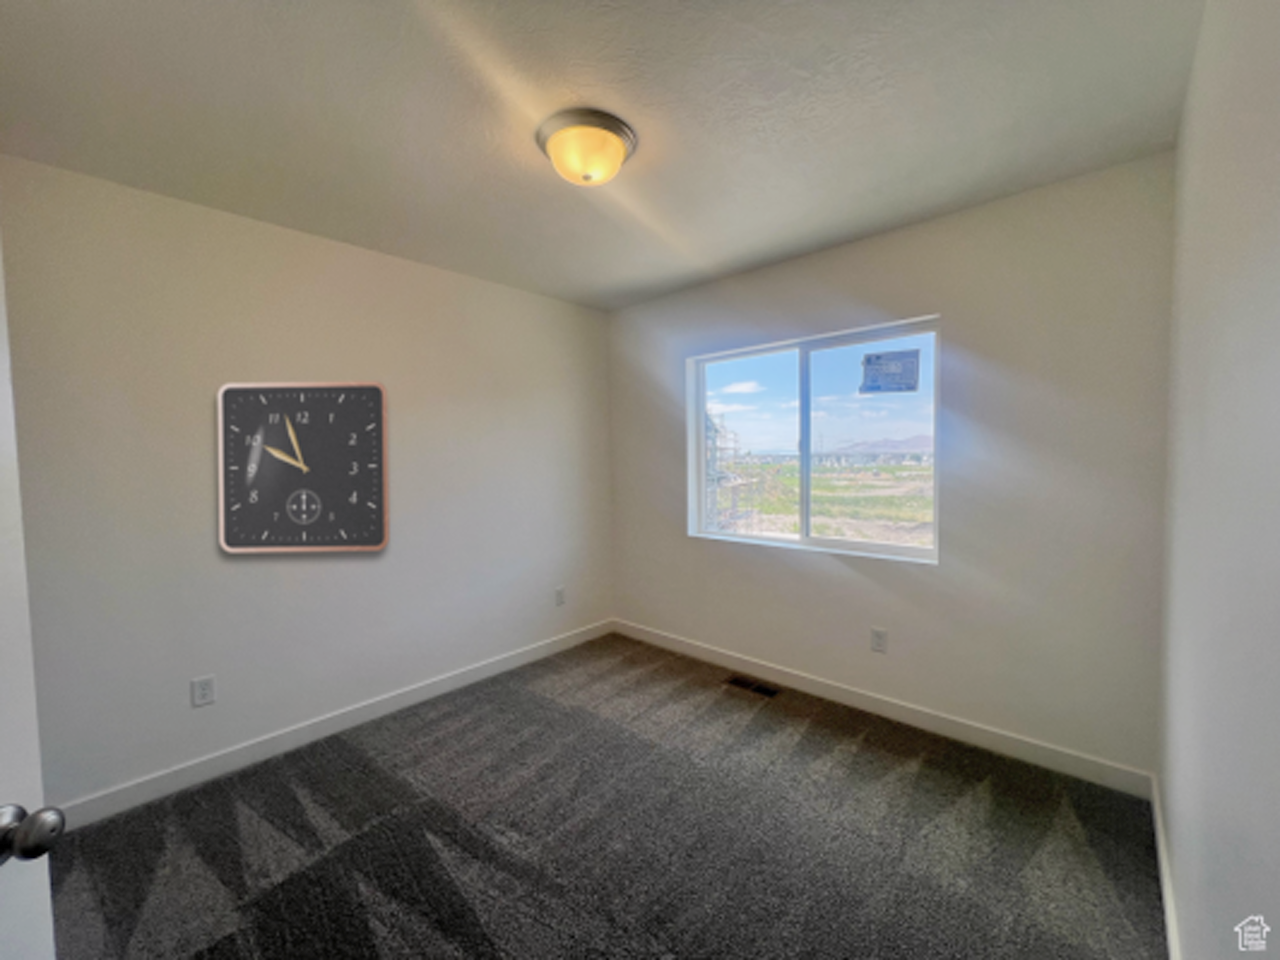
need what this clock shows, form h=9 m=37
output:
h=9 m=57
